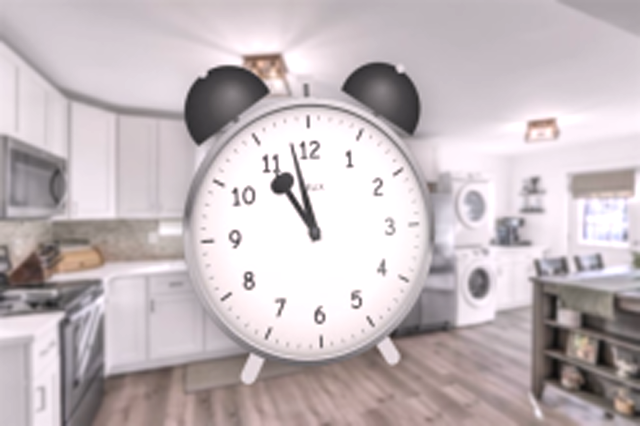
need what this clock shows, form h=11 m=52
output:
h=10 m=58
